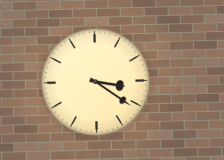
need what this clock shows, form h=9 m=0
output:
h=3 m=21
